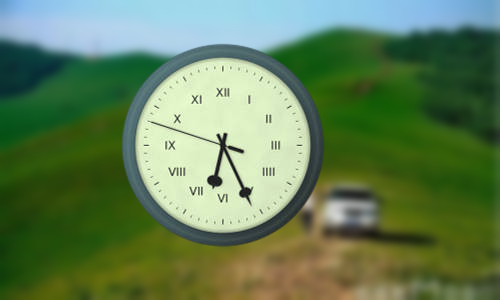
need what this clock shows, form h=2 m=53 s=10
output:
h=6 m=25 s=48
